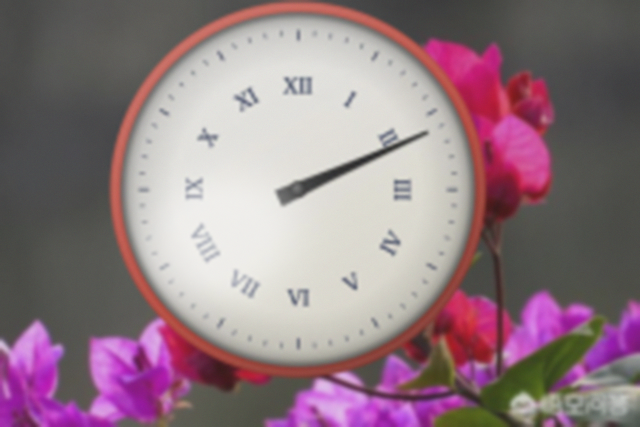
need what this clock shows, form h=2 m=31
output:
h=2 m=11
